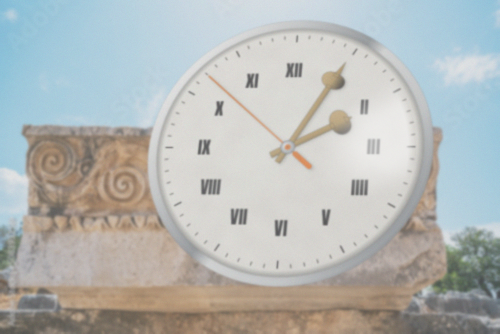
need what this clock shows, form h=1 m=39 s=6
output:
h=2 m=4 s=52
